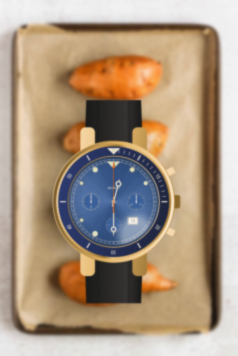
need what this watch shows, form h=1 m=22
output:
h=12 m=30
